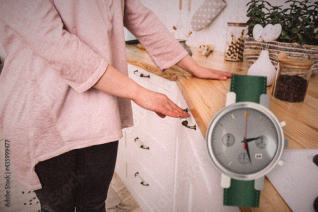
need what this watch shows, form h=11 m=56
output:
h=2 m=27
